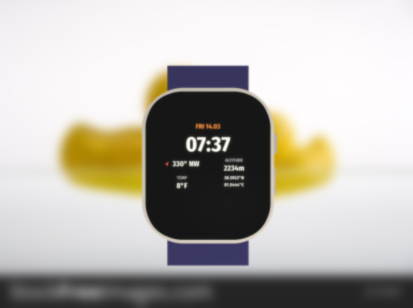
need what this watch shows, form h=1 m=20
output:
h=7 m=37
